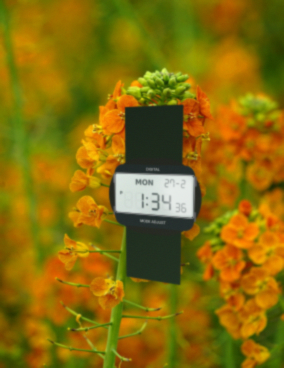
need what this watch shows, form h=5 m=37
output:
h=1 m=34
